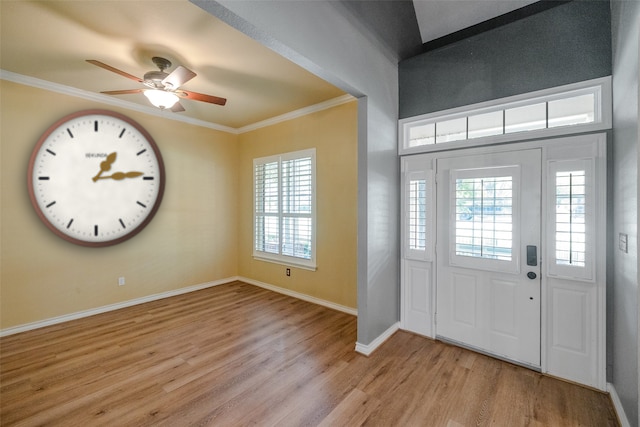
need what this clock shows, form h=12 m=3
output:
h=1 m=14
